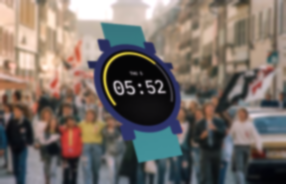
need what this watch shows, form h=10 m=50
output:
h=5 m=52
